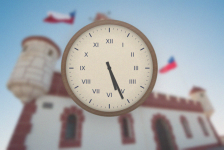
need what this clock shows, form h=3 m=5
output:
h=5 m=26
